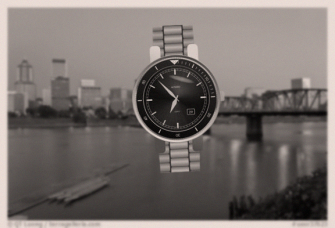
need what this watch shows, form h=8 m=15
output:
h=6 m=53
